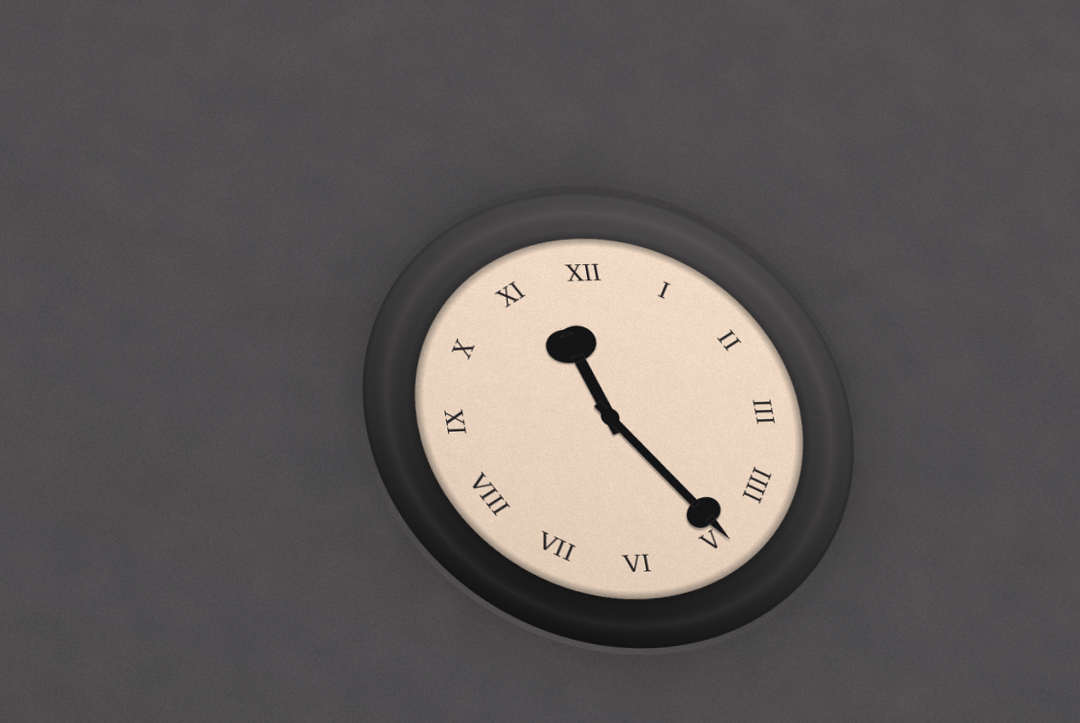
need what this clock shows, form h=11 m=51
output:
h=11 m=24
